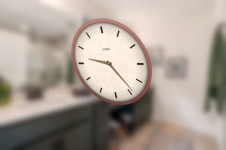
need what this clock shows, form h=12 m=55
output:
h=9 m=24
